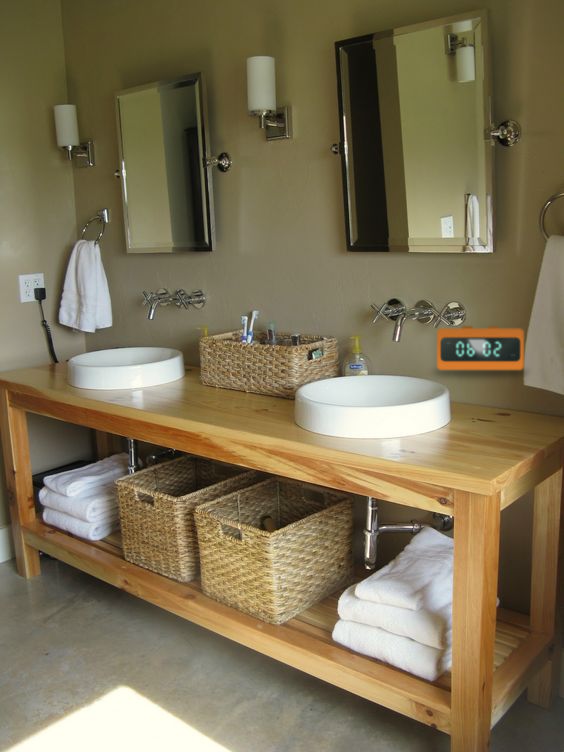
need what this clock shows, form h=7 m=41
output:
h=6 m=2
